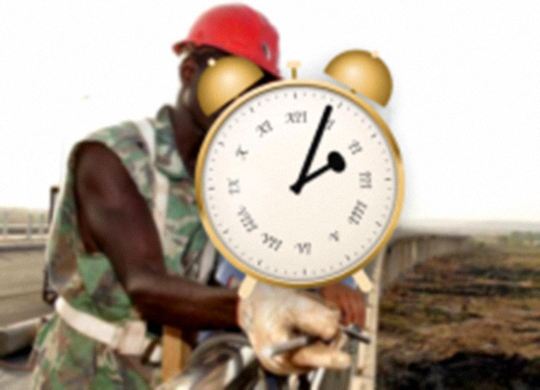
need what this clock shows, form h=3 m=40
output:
h=2 m=4
